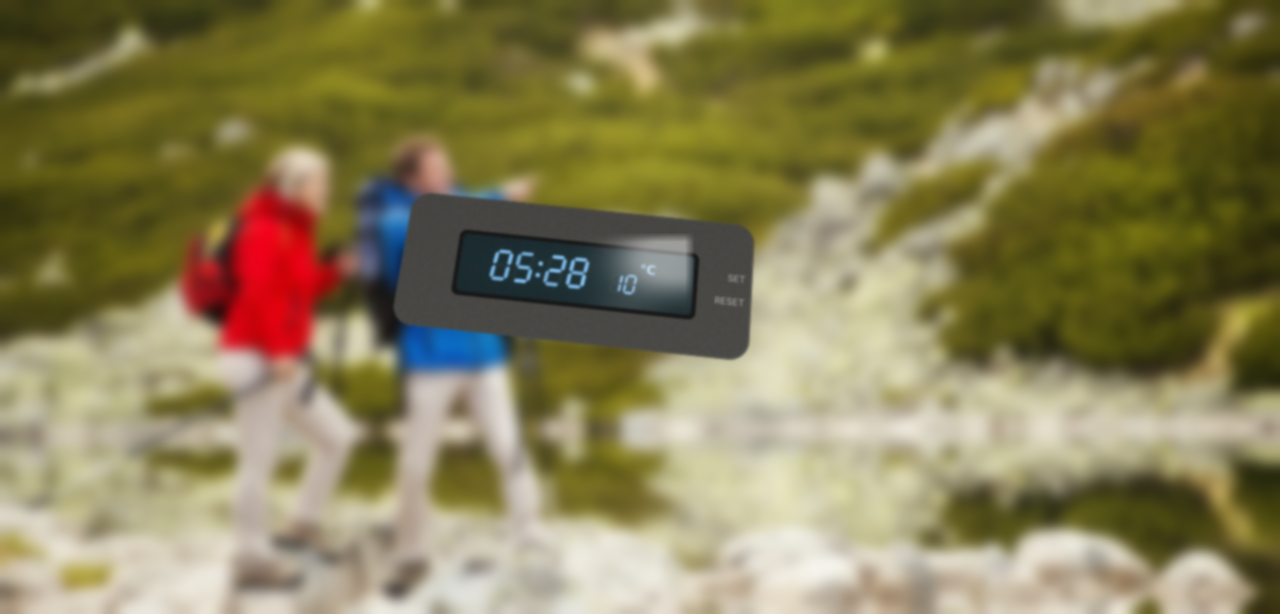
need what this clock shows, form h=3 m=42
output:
h=5 m=28
